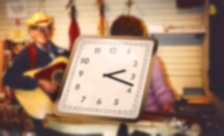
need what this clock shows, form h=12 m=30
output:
h=2 m=18
